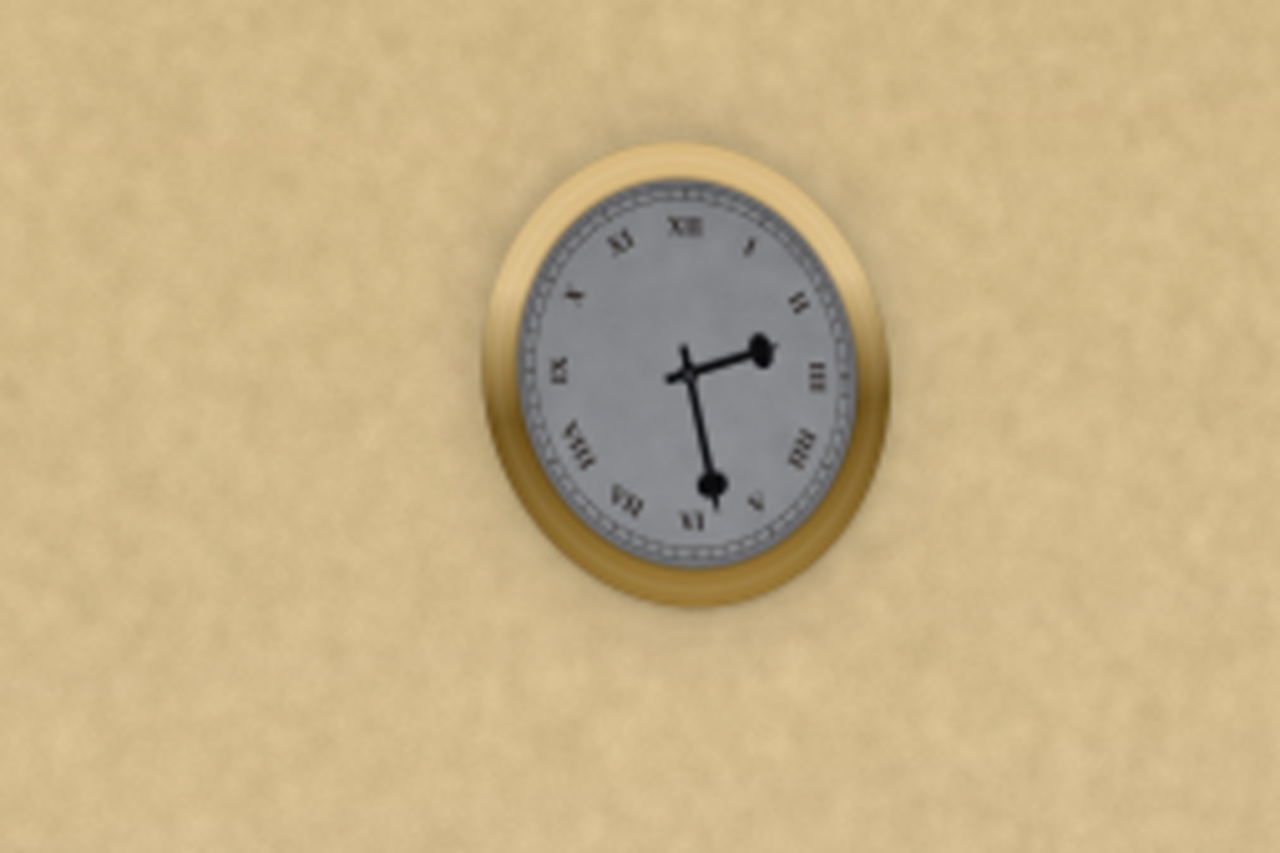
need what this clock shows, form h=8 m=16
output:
h=2 m=28
